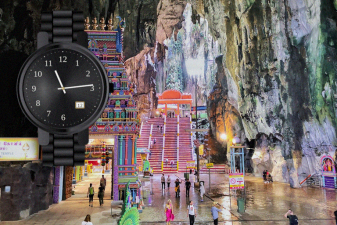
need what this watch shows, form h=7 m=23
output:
h=11 m=14
